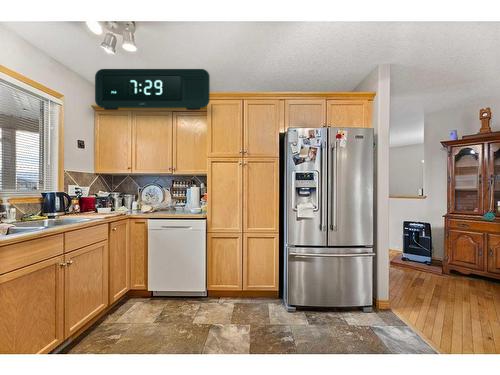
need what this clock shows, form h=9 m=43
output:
h=7 m=29
